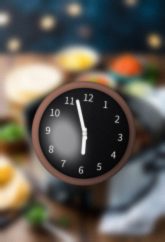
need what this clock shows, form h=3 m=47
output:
h=5 m=57
